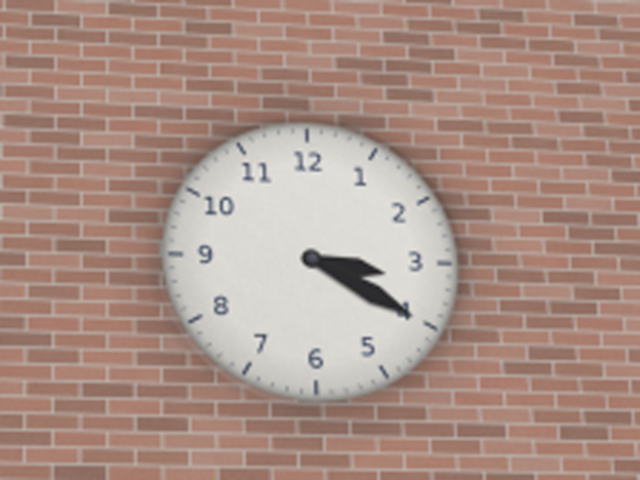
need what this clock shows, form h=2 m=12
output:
h=3 m=20
